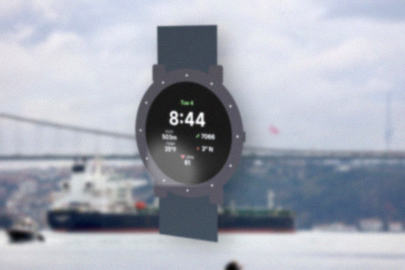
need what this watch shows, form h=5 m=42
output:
h=8 m=44
